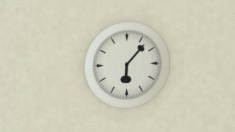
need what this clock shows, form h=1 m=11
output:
h=6 m=7
